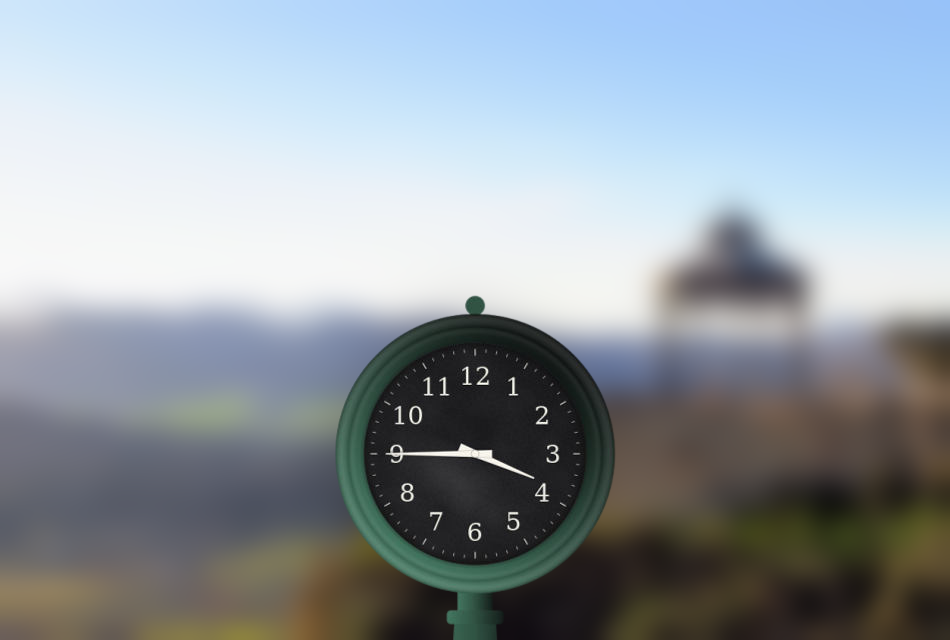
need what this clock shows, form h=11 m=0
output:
h=3 m=45
